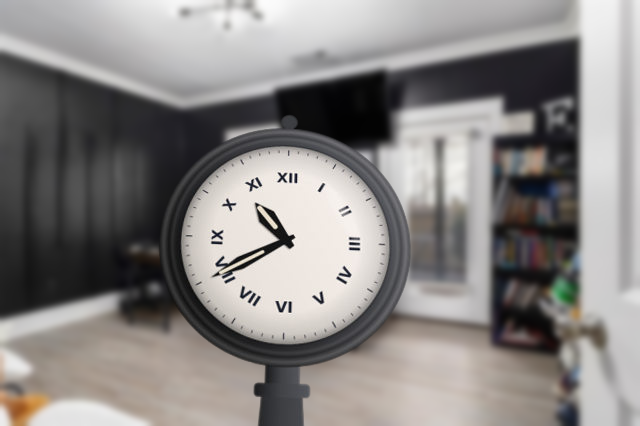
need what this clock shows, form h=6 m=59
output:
h=10 m=40
